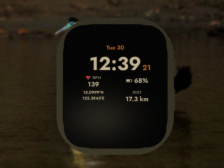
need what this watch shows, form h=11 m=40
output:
h=12 m=39
